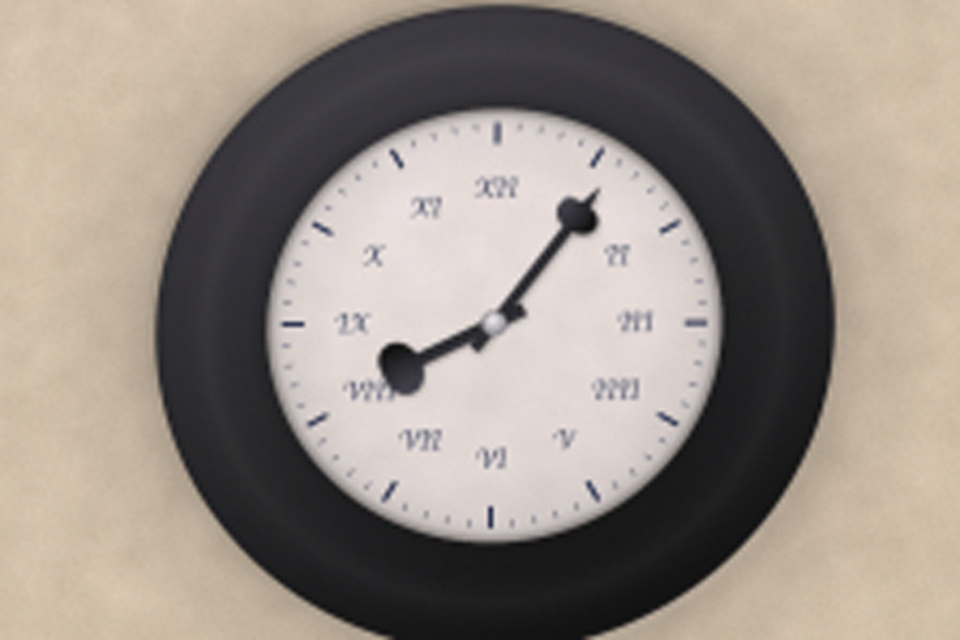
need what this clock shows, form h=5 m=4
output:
h=8 m=6
